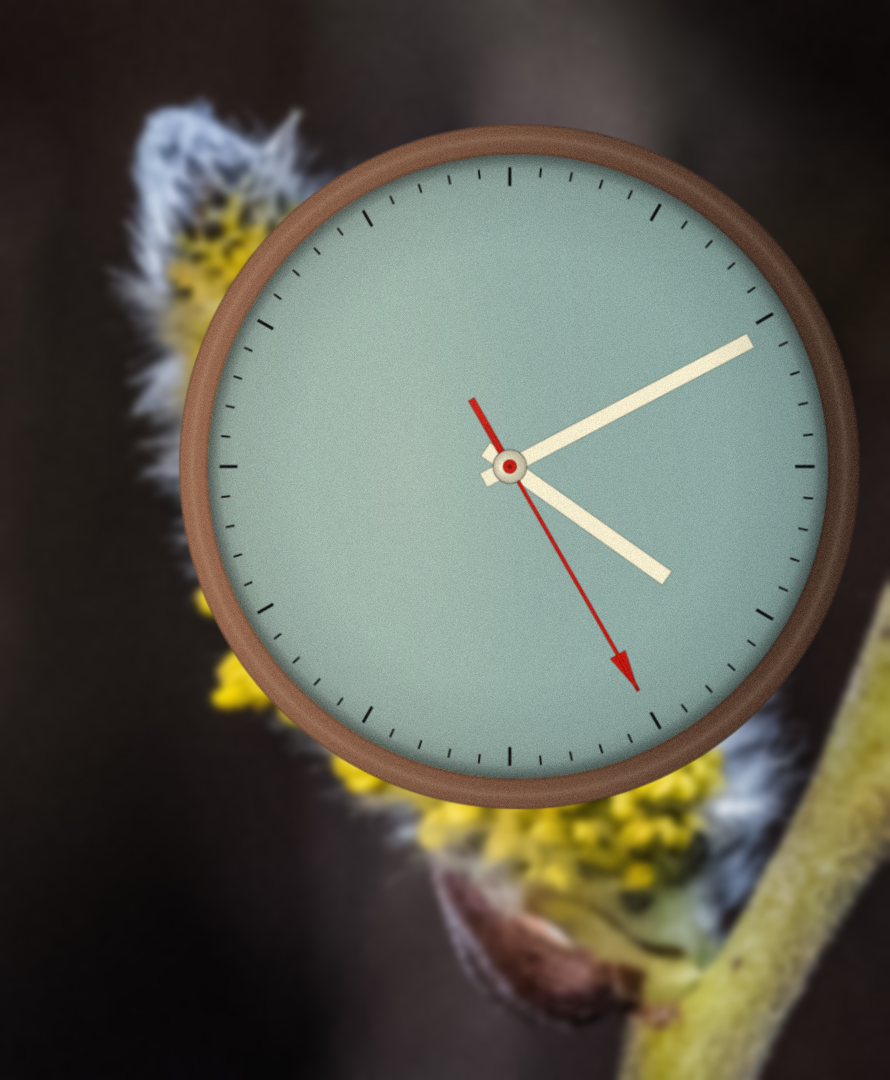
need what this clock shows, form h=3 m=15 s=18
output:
h=4 m=10 s=25
